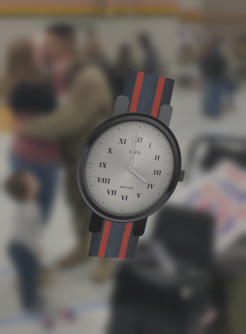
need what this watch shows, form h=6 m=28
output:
h=3 m=59
